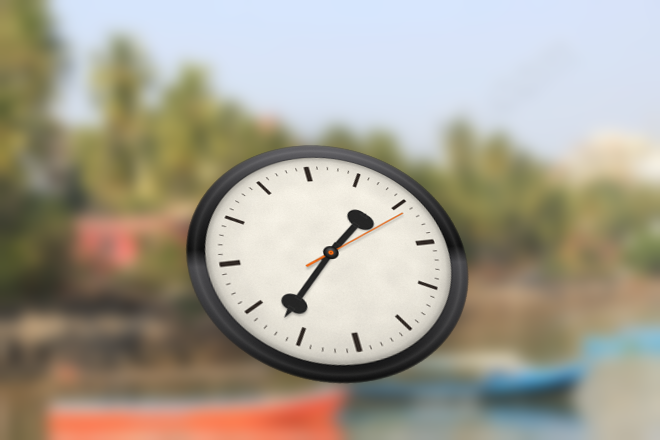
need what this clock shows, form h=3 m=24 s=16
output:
h=1 m=37 s=11
